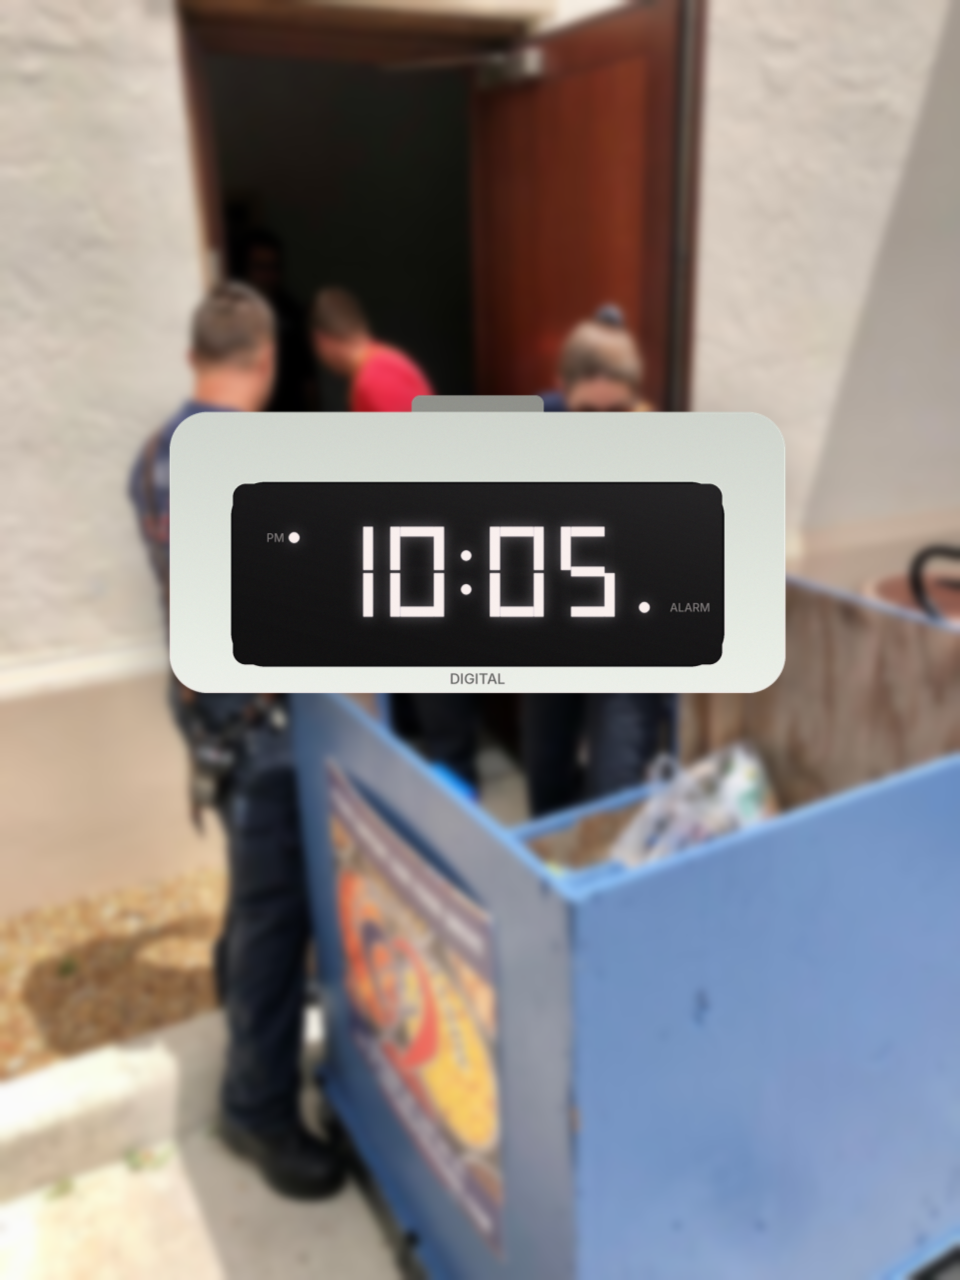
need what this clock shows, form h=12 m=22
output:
h=10 m=5
